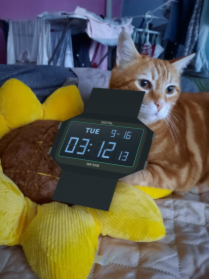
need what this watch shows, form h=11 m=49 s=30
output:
h=3 m=12 s=13
